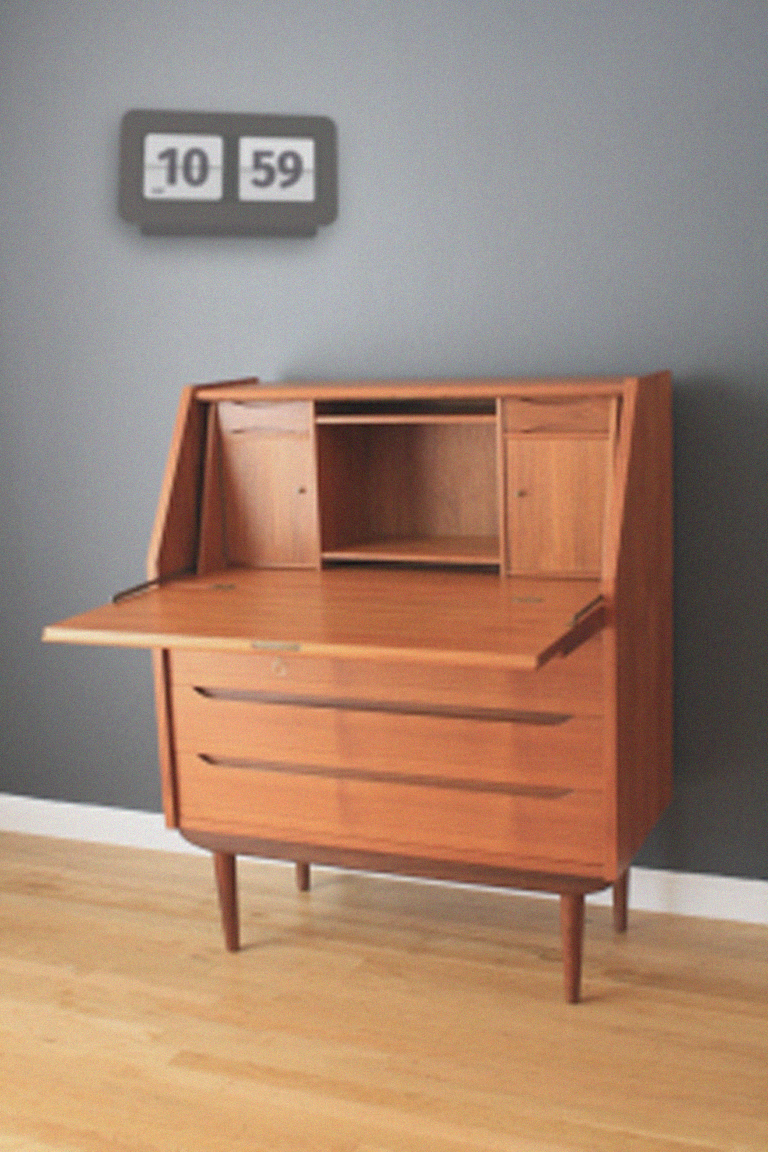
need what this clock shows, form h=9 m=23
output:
h=10 m=59
